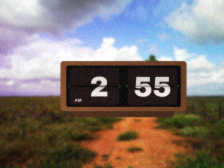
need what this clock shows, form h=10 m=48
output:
h=2 m=55
